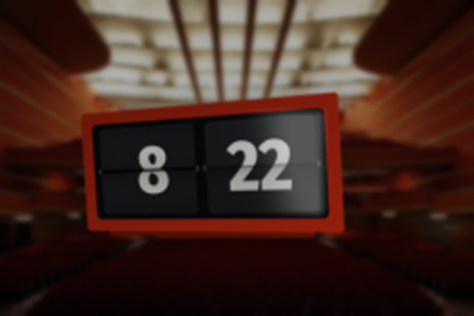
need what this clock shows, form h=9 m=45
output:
h=8 m=22
